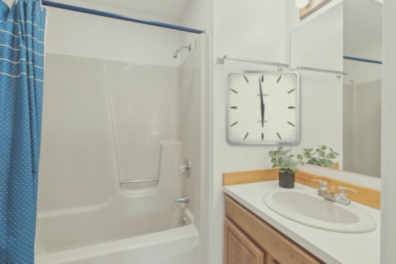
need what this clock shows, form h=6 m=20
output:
h=5 m=59
